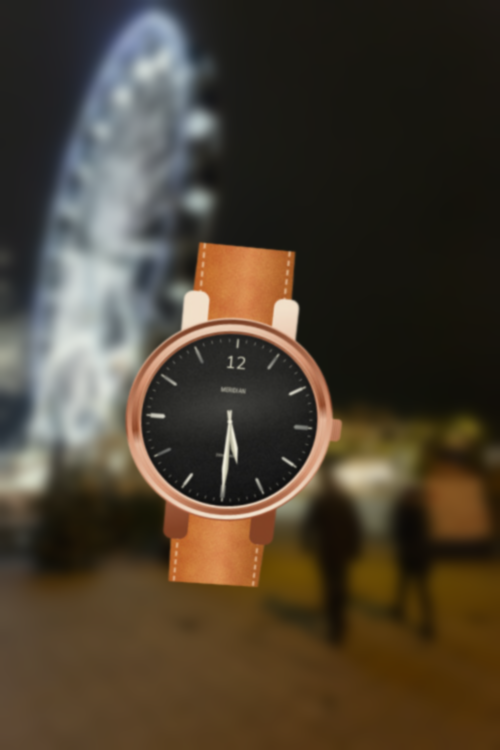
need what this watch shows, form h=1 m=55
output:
h=5 m=30
